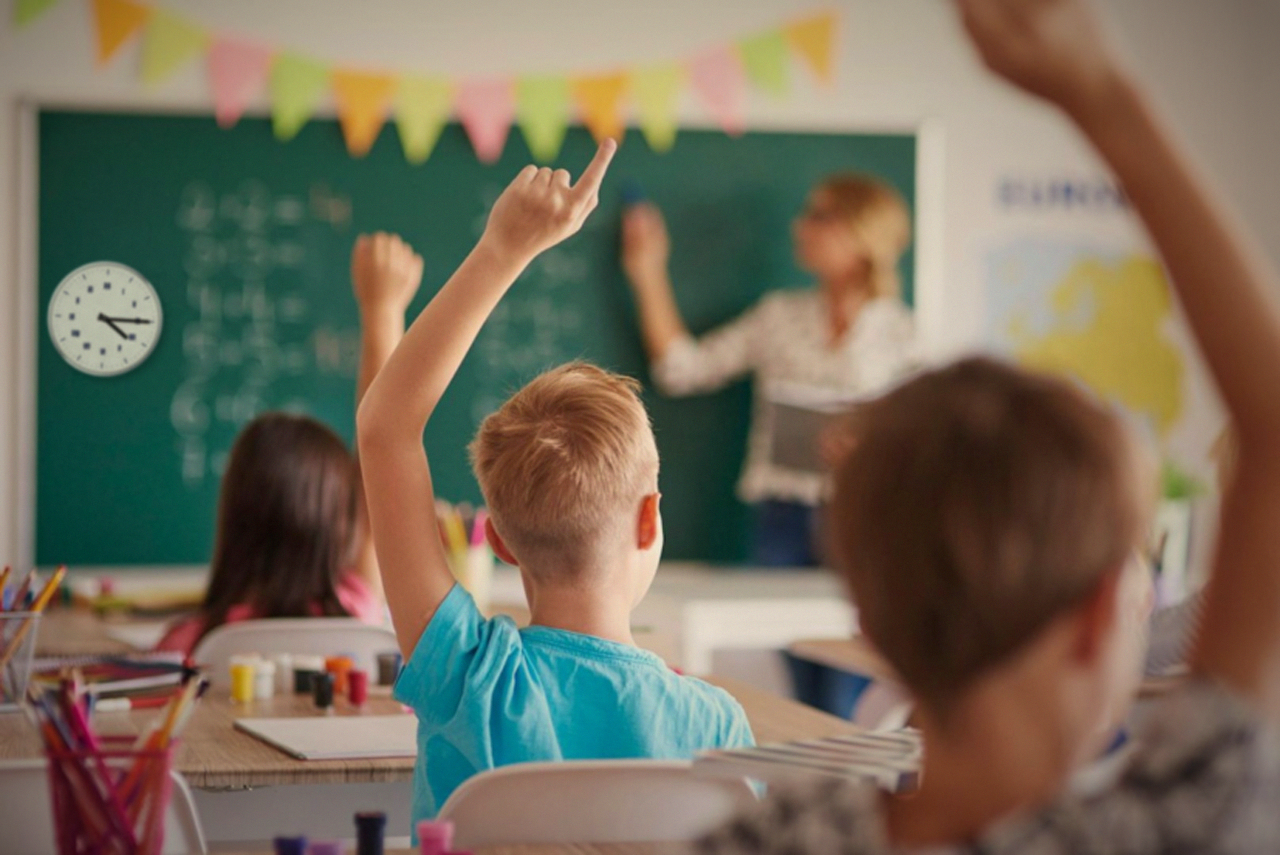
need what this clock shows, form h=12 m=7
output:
h=4 m=15
